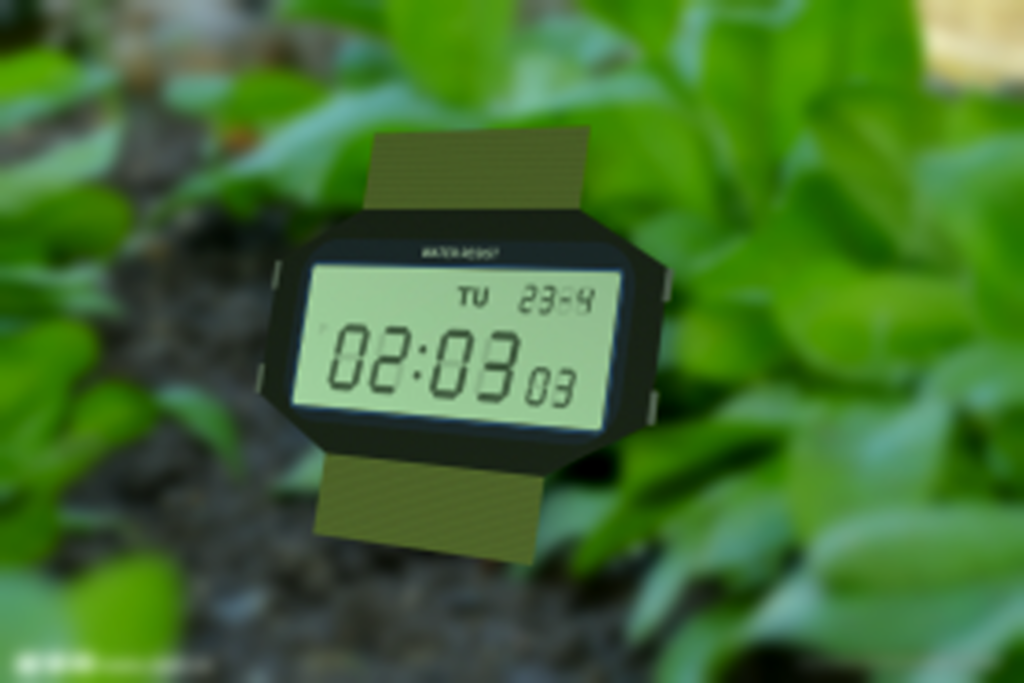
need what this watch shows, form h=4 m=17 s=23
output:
h=2 m=3 s=3
